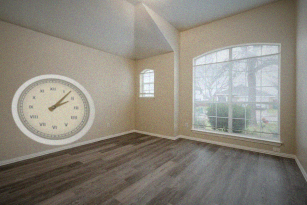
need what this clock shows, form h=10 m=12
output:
h=2 m=7
